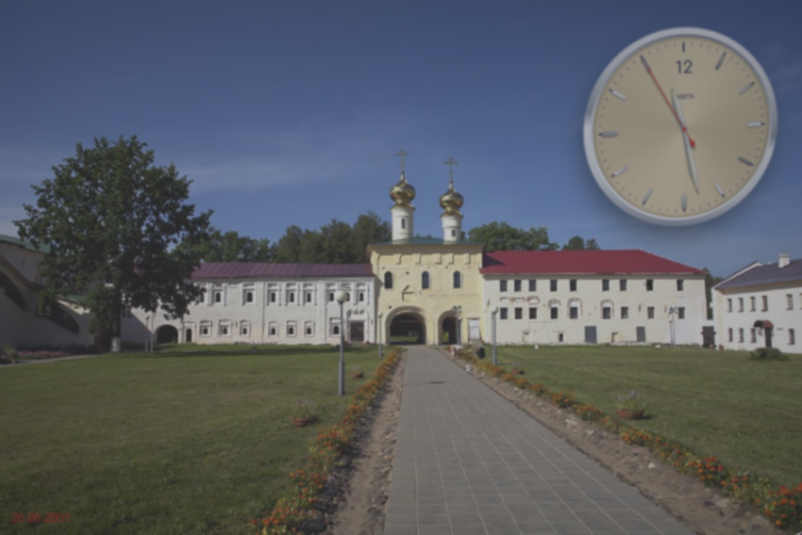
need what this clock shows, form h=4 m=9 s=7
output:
h=11 m=27 s=55
